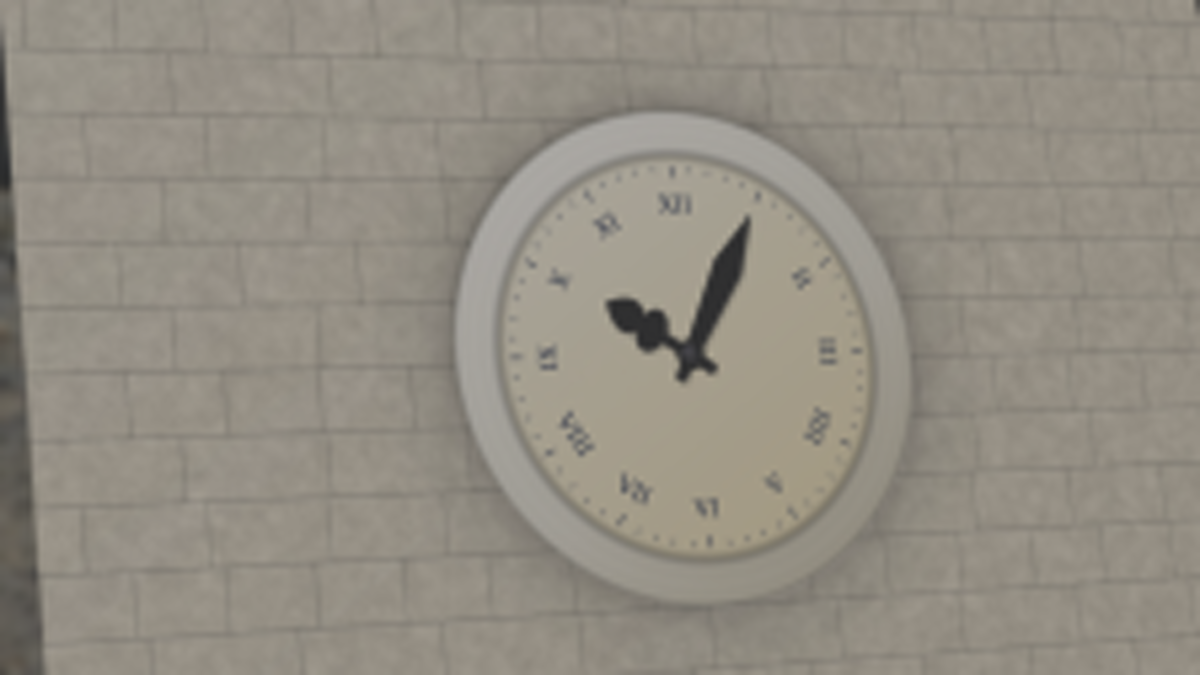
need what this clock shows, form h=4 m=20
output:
h=10 m=5
